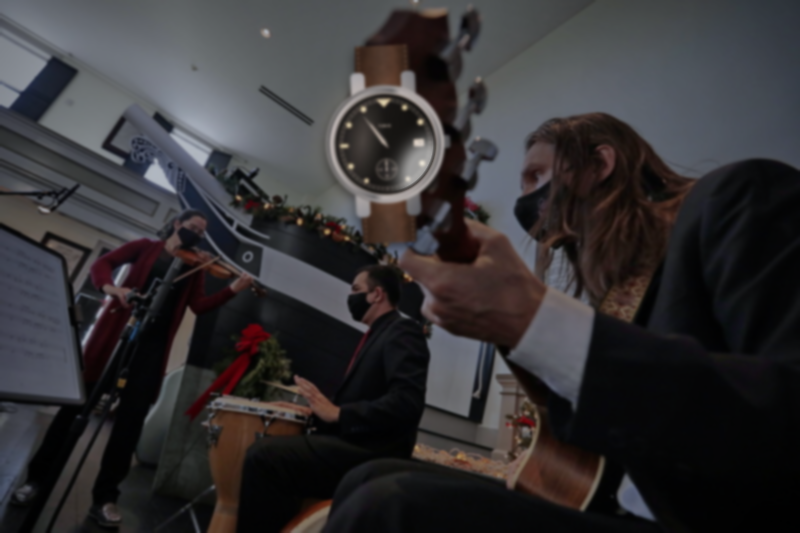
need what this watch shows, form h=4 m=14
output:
h=10 m=54
